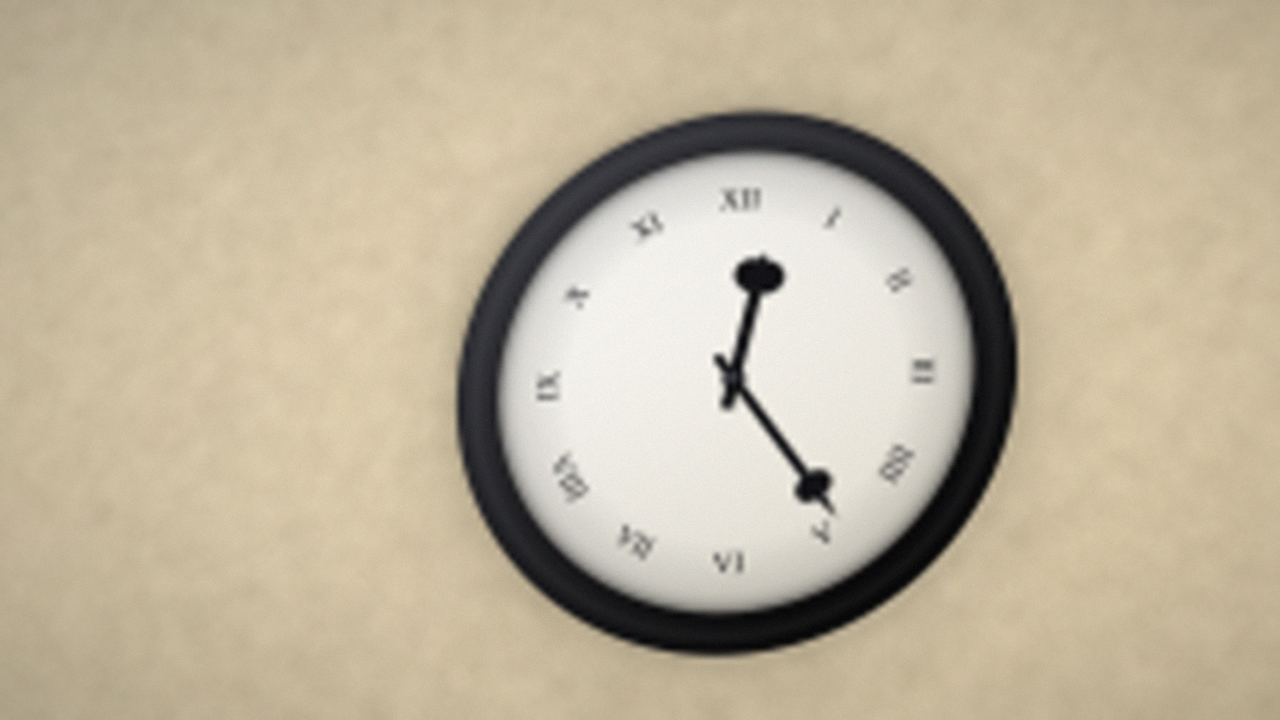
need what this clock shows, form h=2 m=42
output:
h=12 m=24
